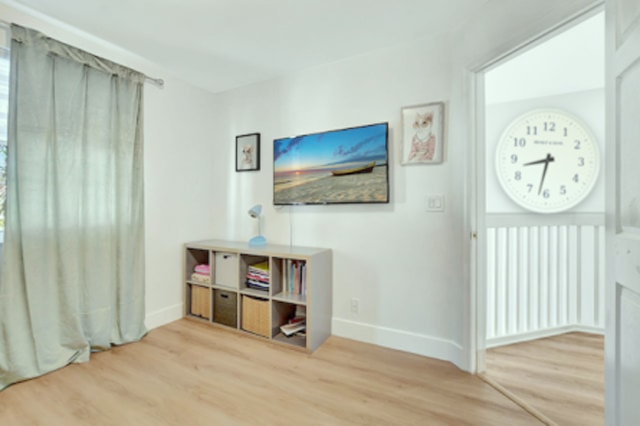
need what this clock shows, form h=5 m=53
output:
h=8 m=32
